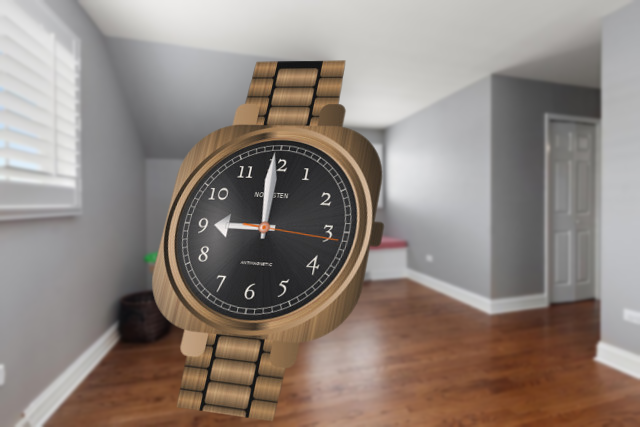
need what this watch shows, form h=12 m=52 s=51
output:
h=8 m=59 s=16
